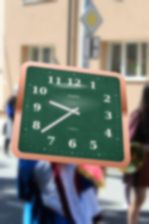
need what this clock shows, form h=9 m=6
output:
h=9 m=38
